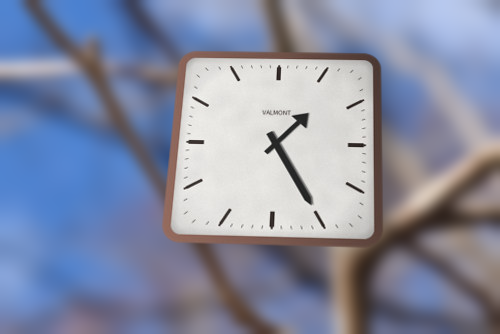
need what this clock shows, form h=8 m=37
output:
h=1 m=25
